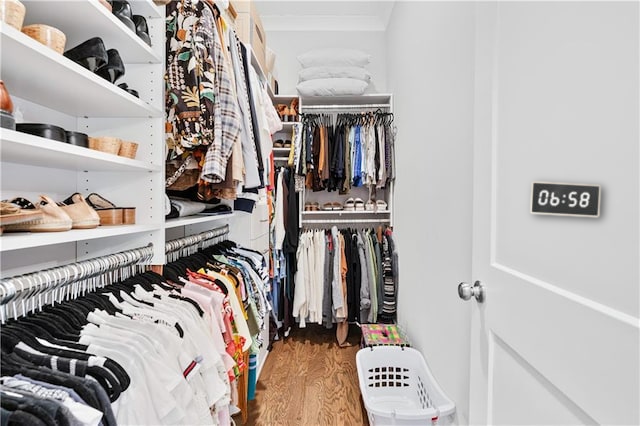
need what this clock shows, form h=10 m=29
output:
h=6 m=58
